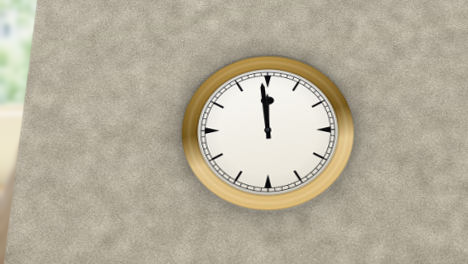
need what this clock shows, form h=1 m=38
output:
h=11 m=59
